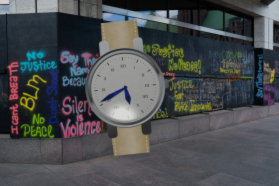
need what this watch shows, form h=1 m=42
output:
h=5 m=41
